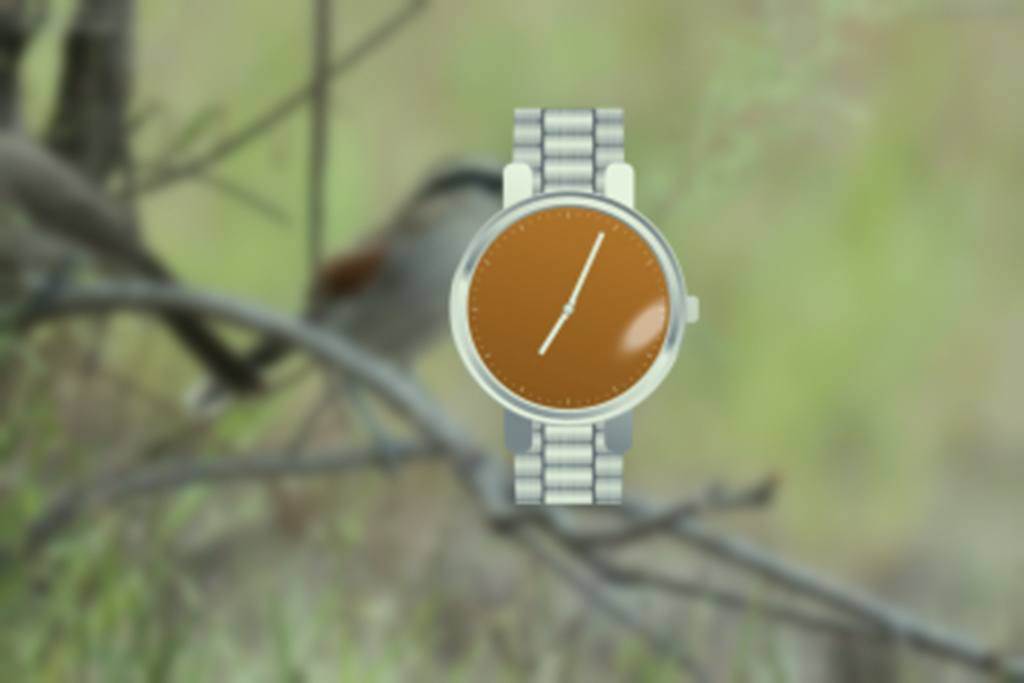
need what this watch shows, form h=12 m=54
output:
h=7 m=4
